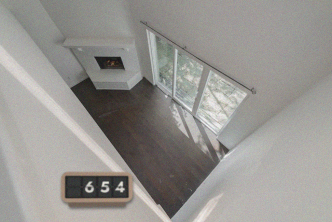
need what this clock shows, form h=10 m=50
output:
h=6 m=54
